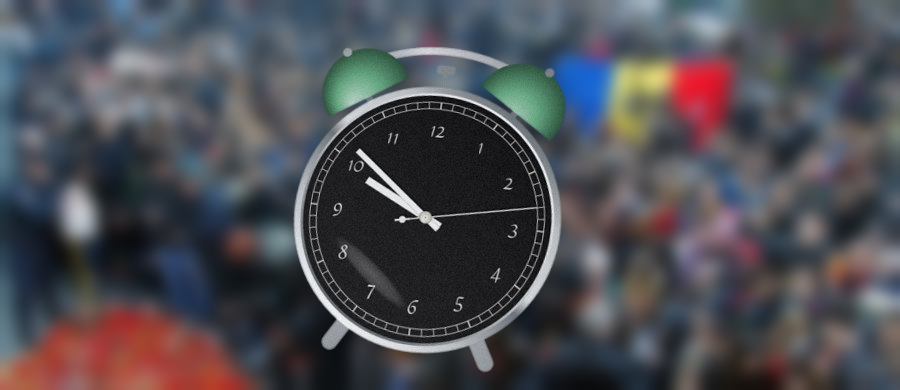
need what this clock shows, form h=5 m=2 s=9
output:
h=9 m=51 s=13
